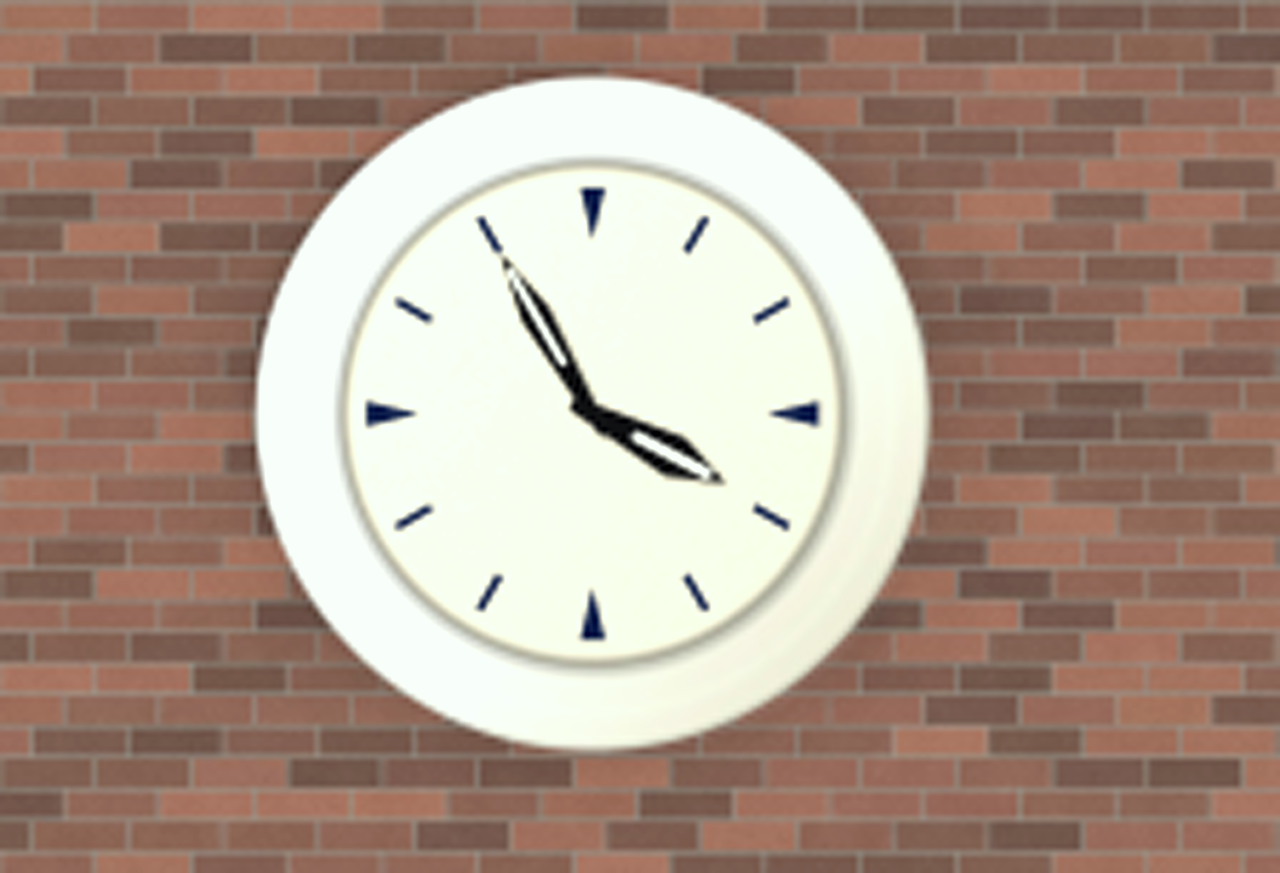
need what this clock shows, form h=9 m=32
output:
h=3 m=55
